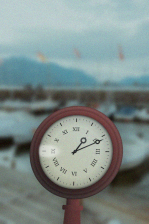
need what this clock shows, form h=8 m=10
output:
h=1 m=11
